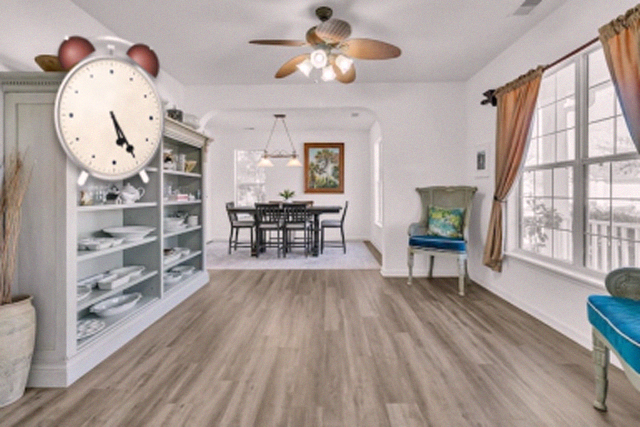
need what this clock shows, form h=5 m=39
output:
h=5 m=25
